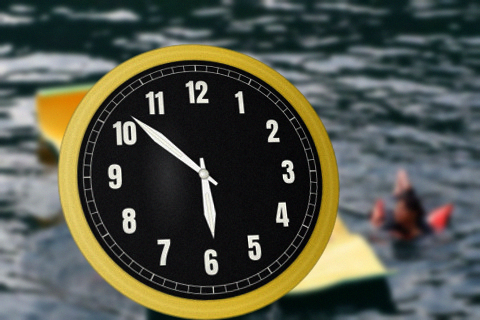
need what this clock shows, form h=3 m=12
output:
h=5 m=52
